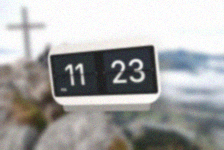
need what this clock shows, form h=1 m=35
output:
h=11 m=23
